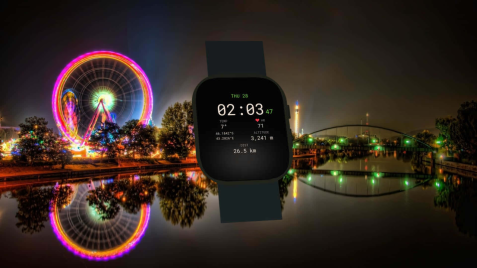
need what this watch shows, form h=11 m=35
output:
h=2 m=3
